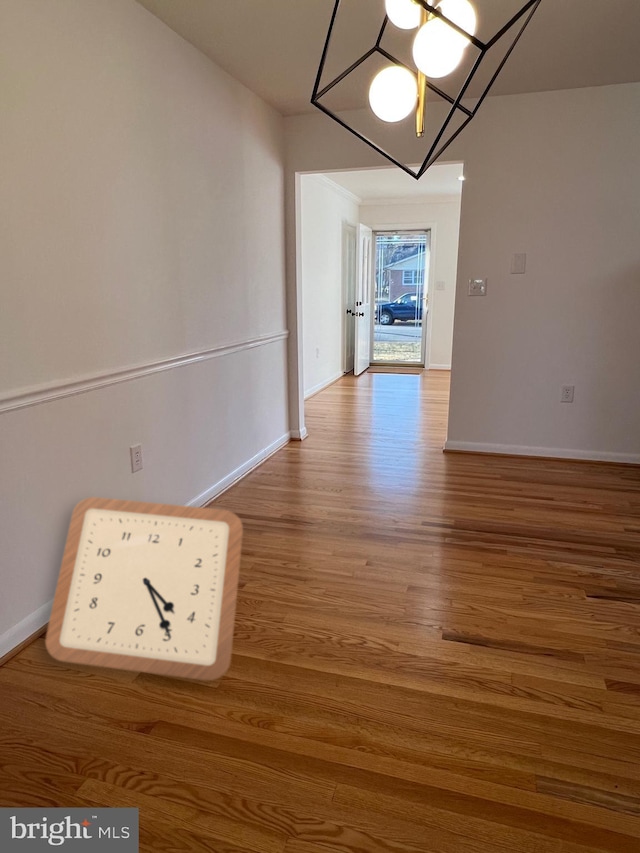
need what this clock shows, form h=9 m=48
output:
h=4 m=25
